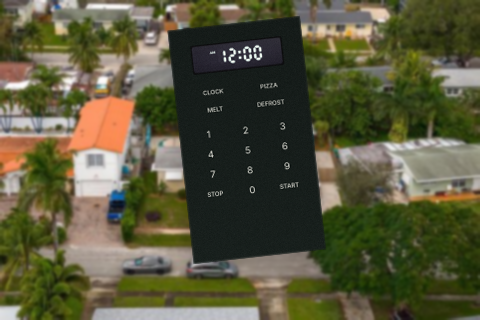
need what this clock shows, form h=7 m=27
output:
h=12 m=0
